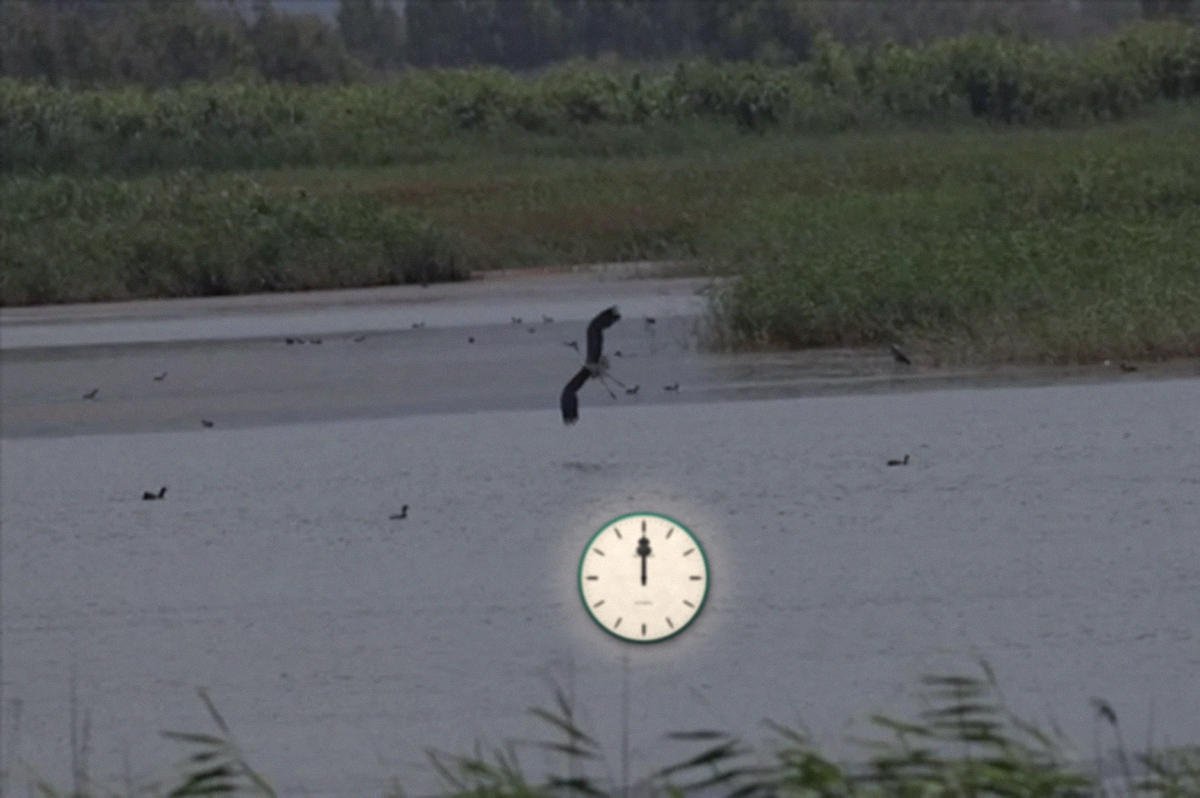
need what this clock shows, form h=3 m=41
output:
h=12 m=0
